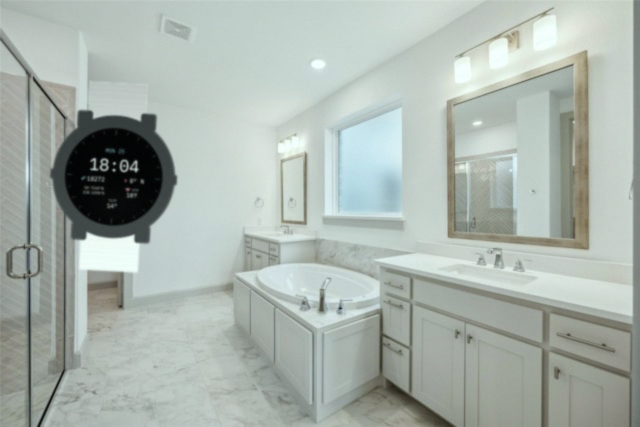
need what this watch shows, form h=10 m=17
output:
h=18 m=4
